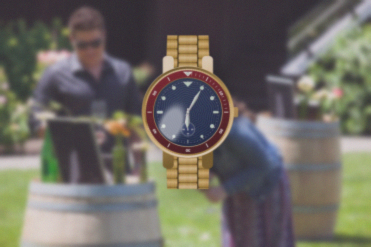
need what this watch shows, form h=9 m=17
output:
h=6 m=5
